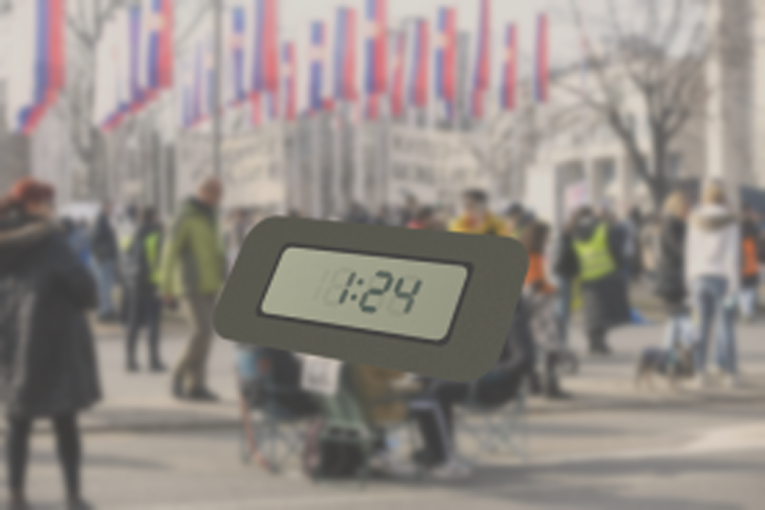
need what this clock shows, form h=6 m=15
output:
h=1 m=24
